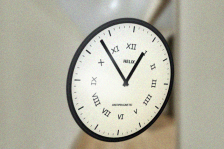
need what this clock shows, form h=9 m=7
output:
h=12 m=53
